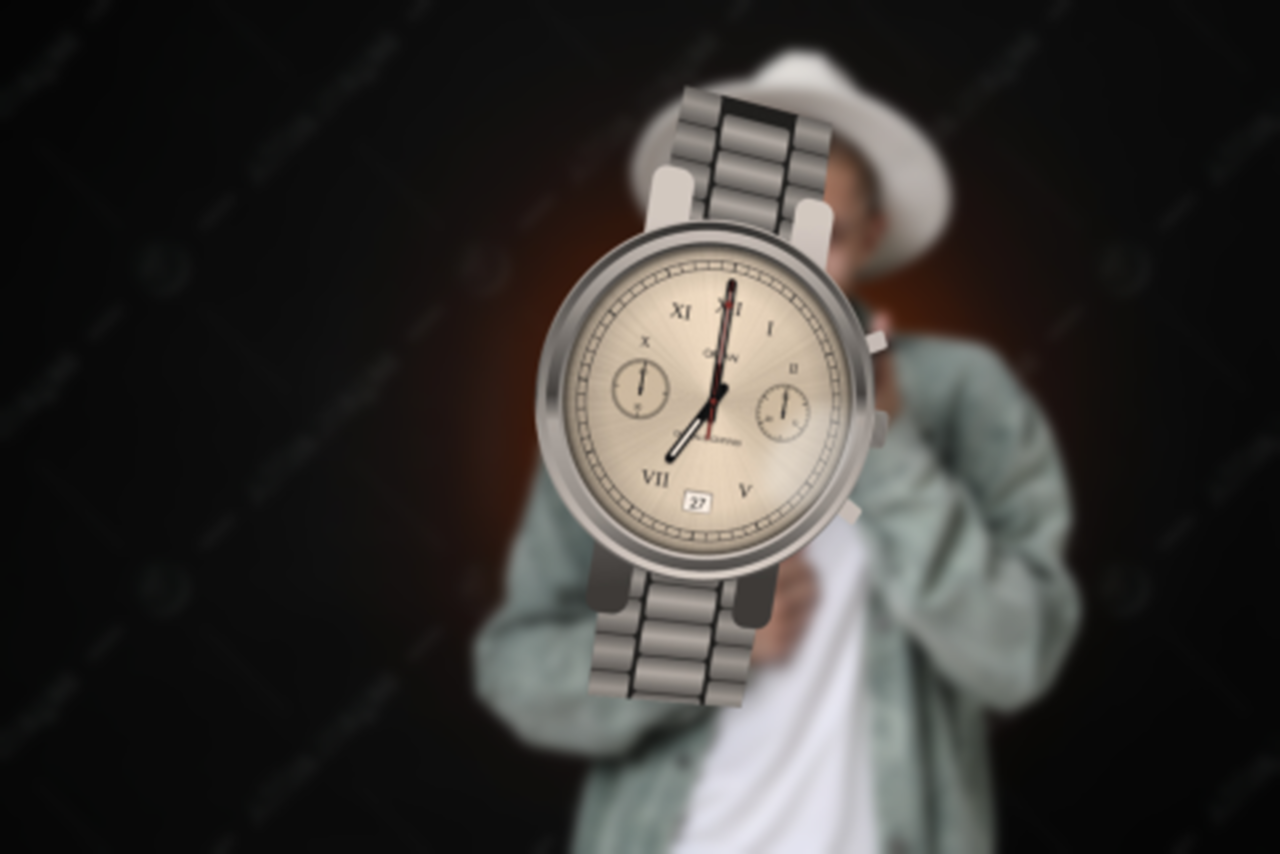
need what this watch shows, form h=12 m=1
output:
h=7 m=0
